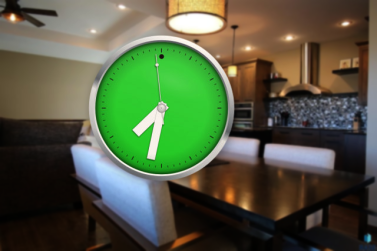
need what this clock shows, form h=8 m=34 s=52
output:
h=7 m=31 s=59
